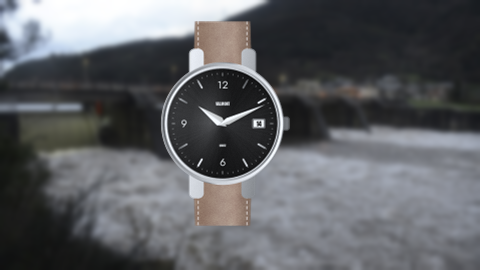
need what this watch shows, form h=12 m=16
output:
h=10 m=11
